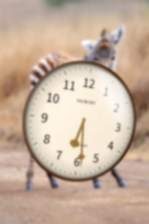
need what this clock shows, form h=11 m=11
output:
h=6 m=29
